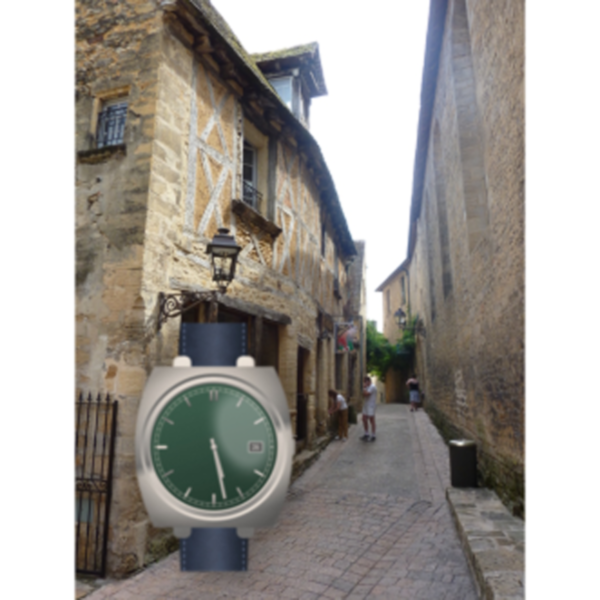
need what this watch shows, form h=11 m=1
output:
h=5 m=28
